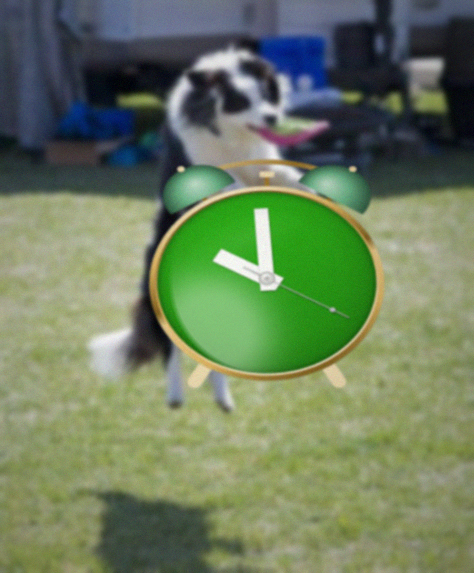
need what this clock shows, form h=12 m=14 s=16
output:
h=9 m=59 s=20
